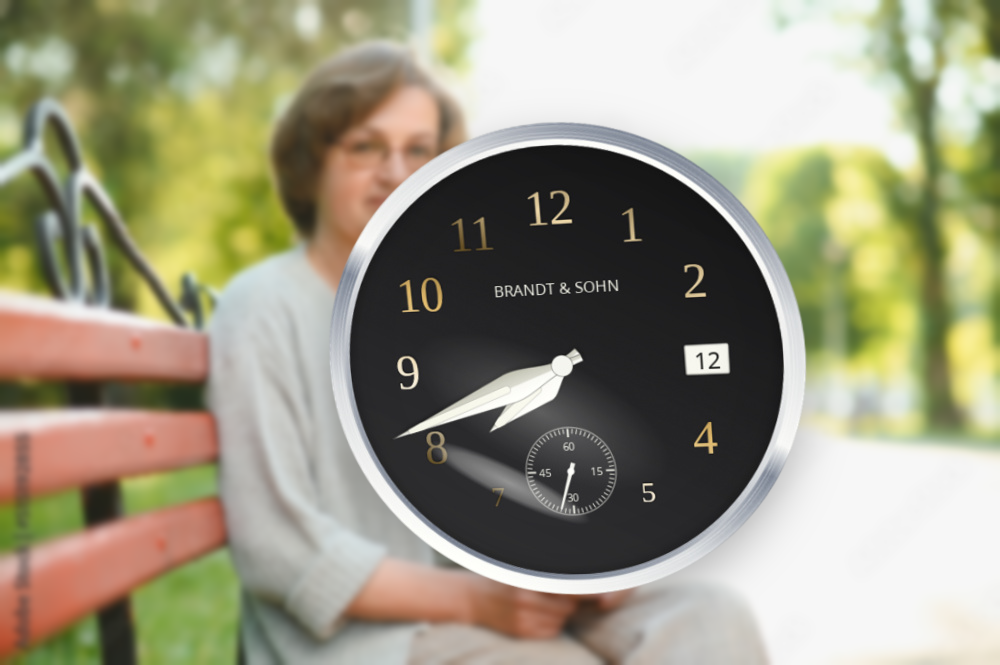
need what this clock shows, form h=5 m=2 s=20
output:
h=7 m=41 s=33
